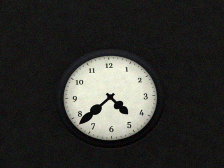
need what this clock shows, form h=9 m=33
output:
h=4 m=38
